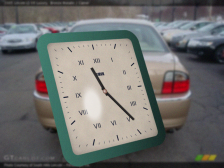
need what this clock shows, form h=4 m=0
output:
h=11 m=24
